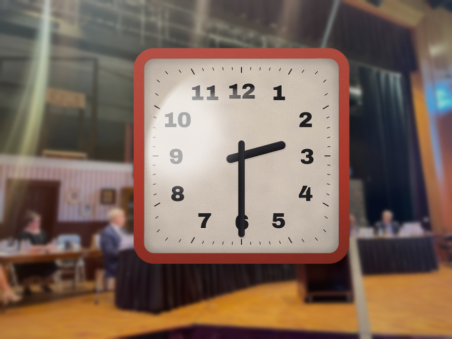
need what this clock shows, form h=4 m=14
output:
h=2 m=30
